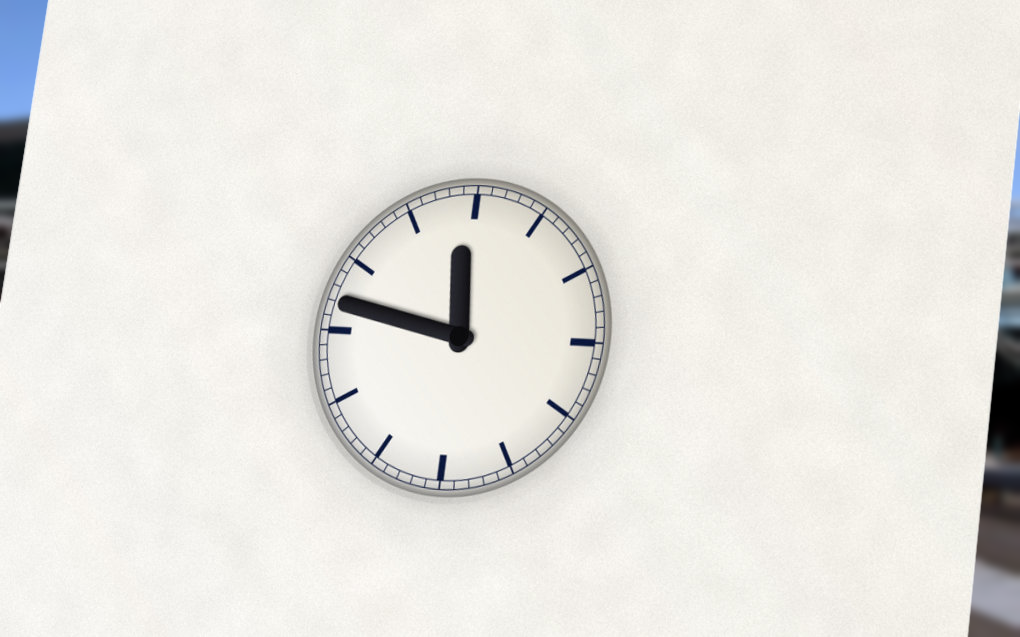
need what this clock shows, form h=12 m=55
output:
h=11 m=47
